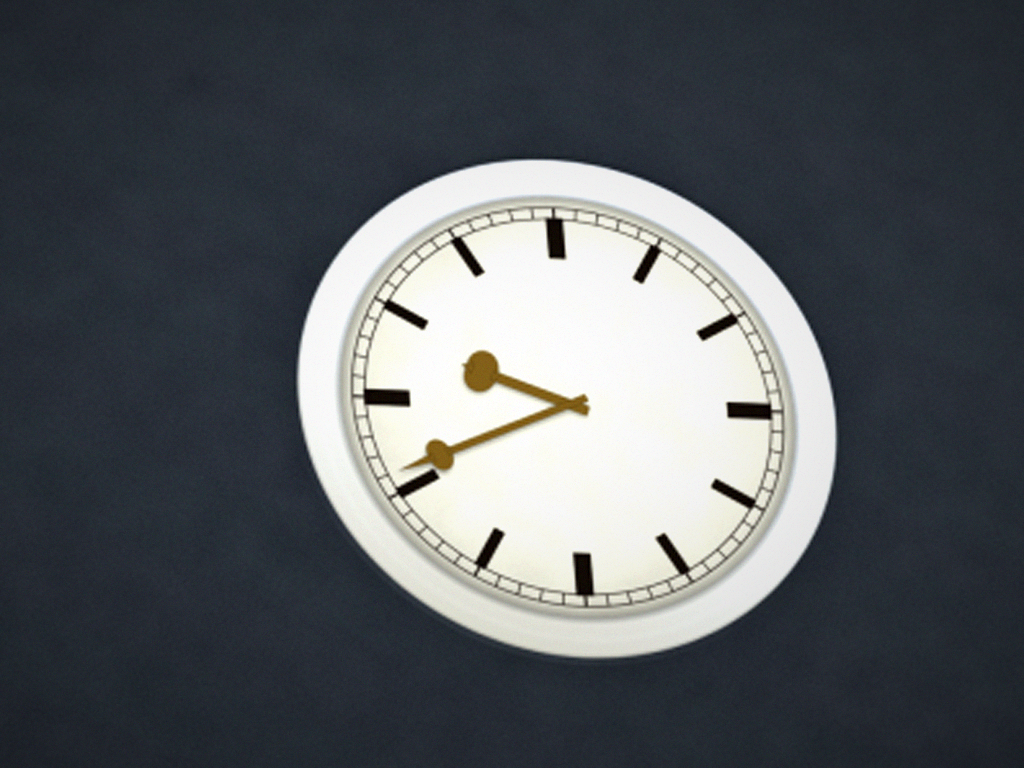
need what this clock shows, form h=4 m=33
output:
h=9 m=41
